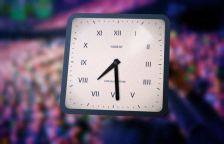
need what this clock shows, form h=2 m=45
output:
h=7 m=29
